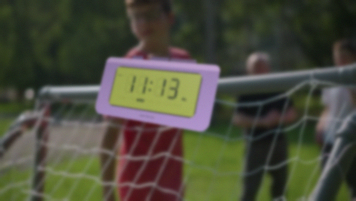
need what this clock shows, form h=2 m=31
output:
h=11 m=13
